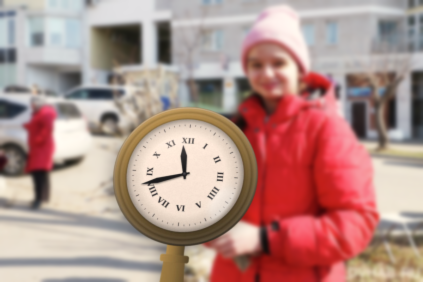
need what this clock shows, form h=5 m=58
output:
h=11 m=42
